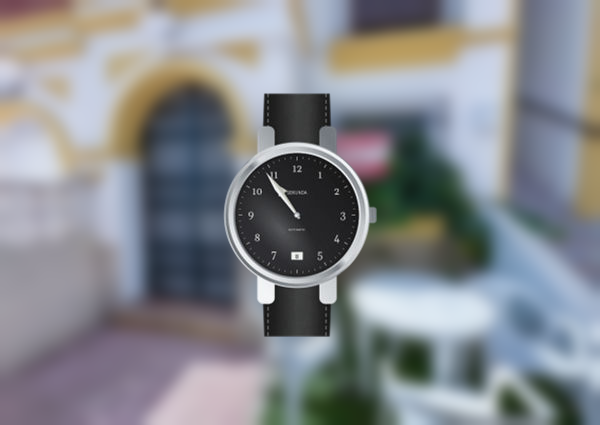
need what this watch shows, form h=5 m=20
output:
h=10 m=54
